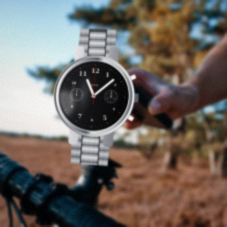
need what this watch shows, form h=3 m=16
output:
h=11 m=8
